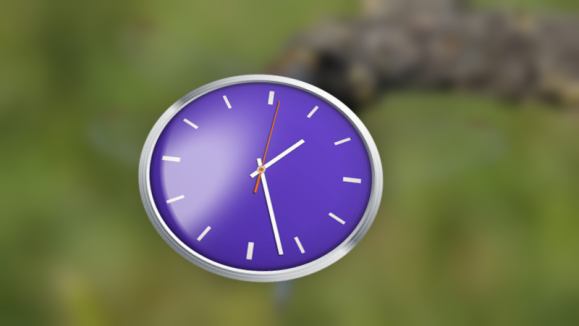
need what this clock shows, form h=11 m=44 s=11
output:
h=1 m=27 s=1
